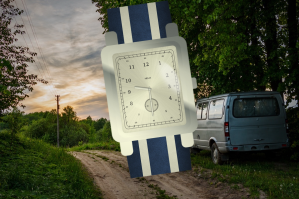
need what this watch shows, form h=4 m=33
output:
h=9 m=30
